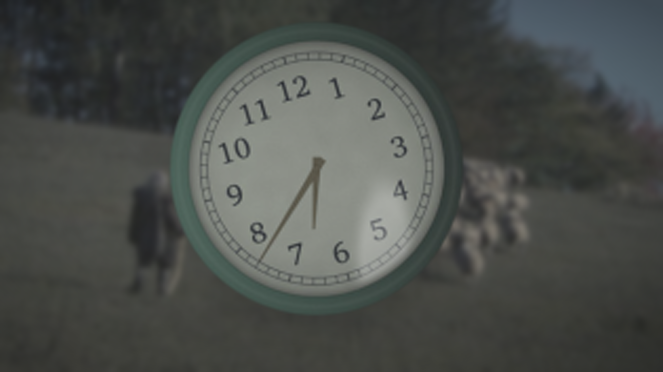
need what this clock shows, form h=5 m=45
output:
h=6 m=38
